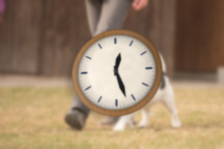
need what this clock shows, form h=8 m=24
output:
h=12 m=27
